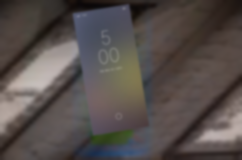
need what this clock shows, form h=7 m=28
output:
h=5 m=0
